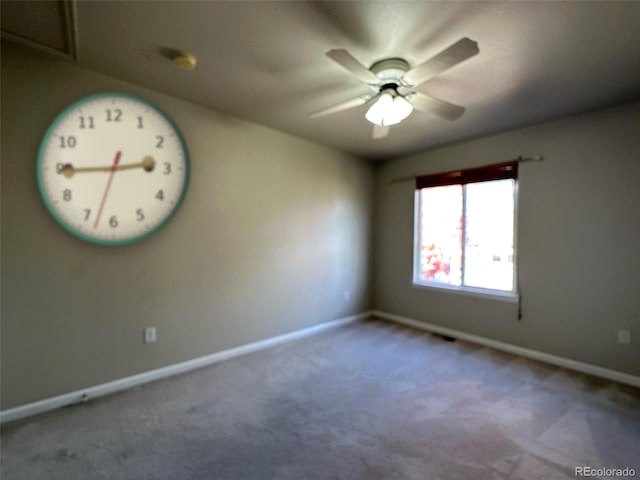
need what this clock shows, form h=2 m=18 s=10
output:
h=2 m=44 s=33
